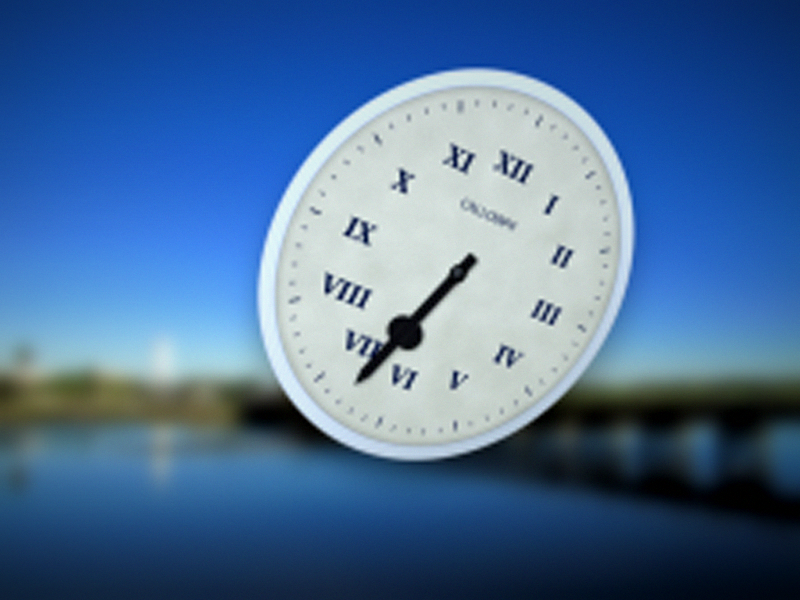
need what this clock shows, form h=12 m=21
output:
h=6 m=33
